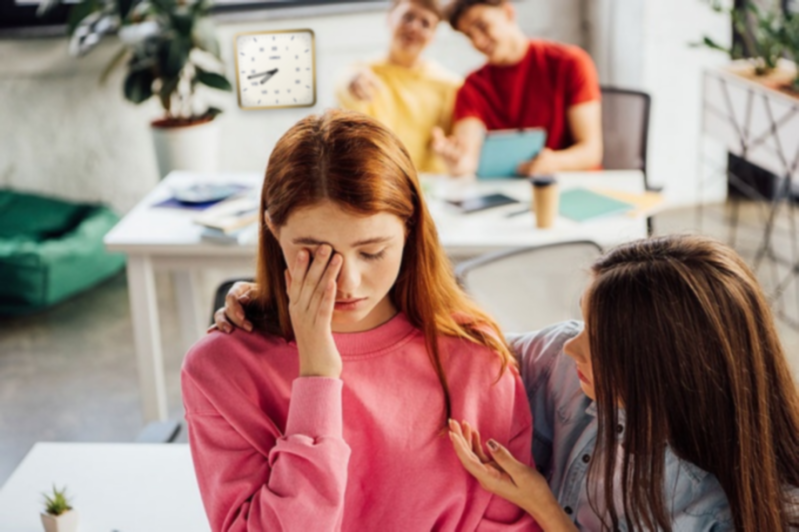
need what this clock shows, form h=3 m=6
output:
h=7 m=43
